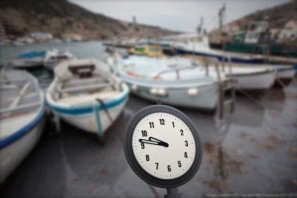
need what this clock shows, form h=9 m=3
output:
h=9 m=47
